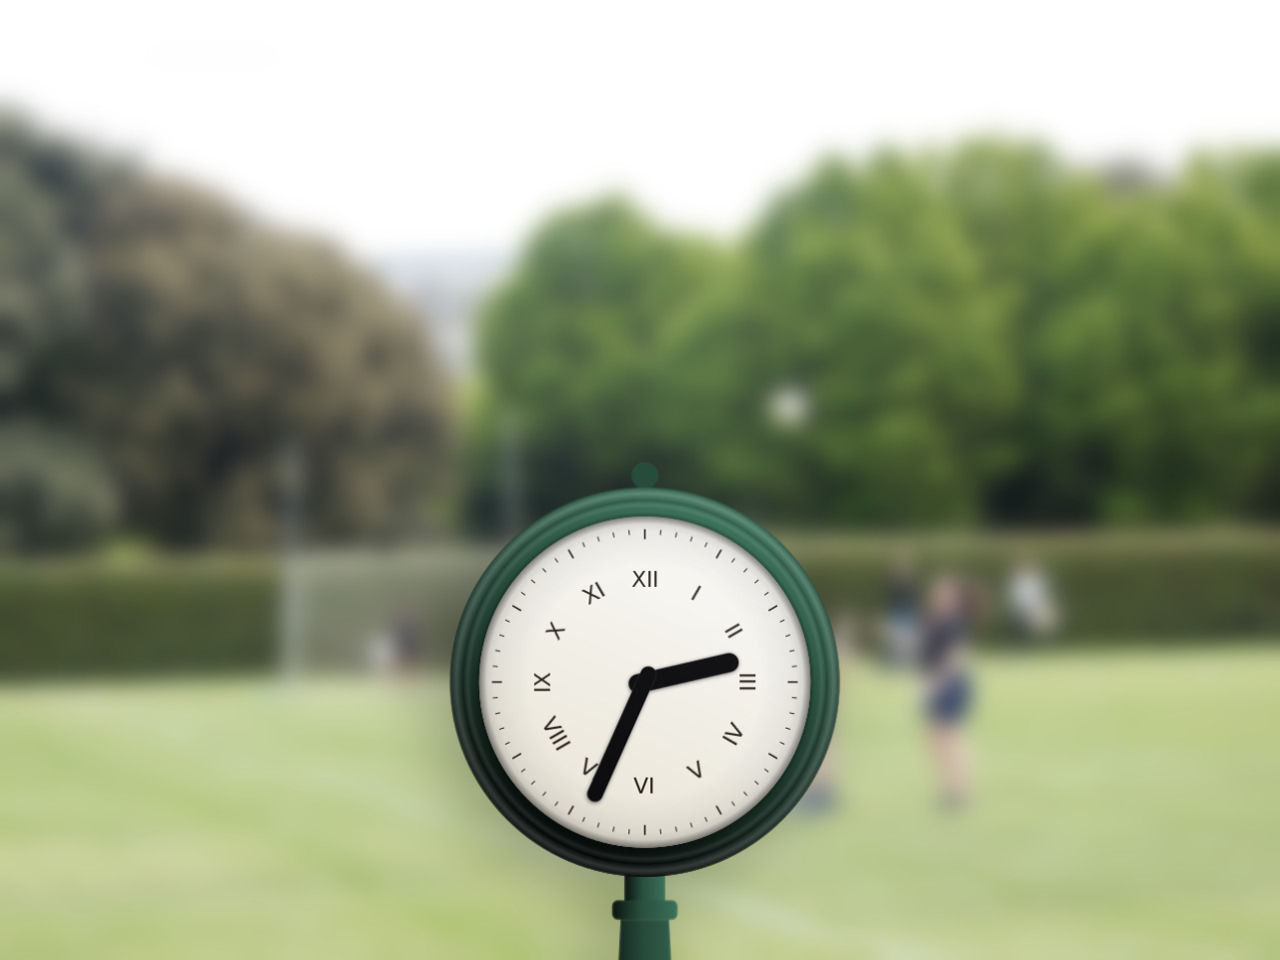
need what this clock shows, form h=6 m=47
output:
h=2 m=34
